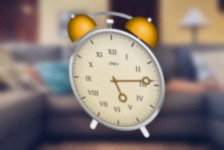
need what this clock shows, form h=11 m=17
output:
h=5 m=14
